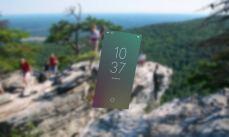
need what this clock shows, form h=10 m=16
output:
h=10 m=37
